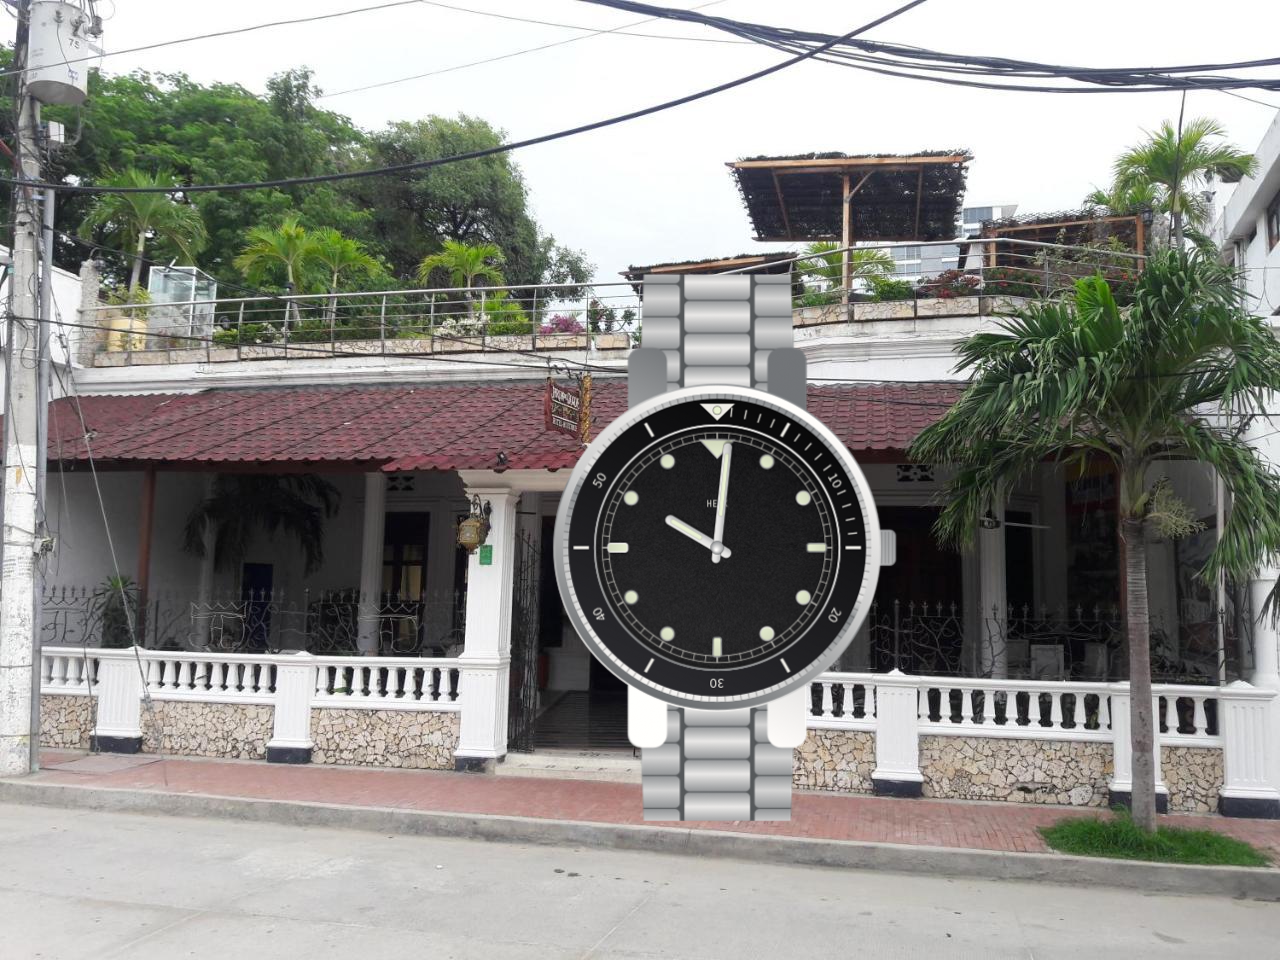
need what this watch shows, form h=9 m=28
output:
h=10 m=1
